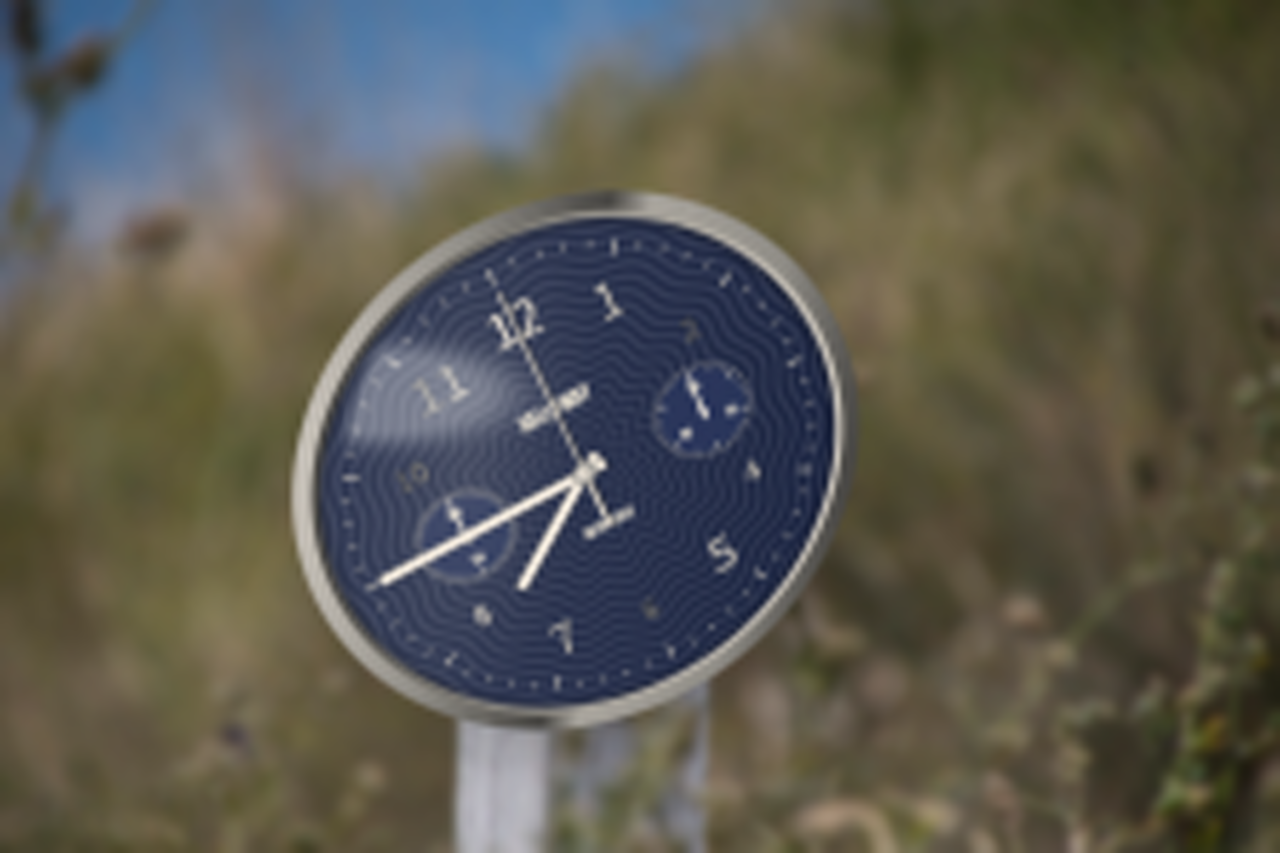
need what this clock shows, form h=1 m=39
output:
h=7 m=45
